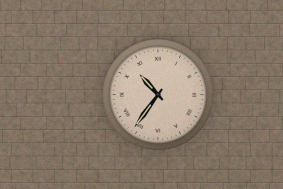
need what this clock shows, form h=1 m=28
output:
h=10 m=36
